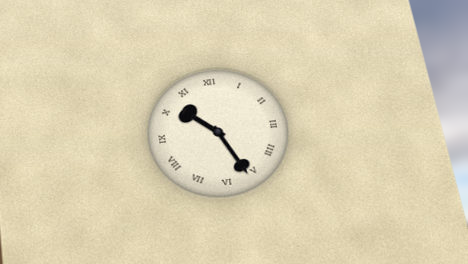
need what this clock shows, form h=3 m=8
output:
h=10 m=26
